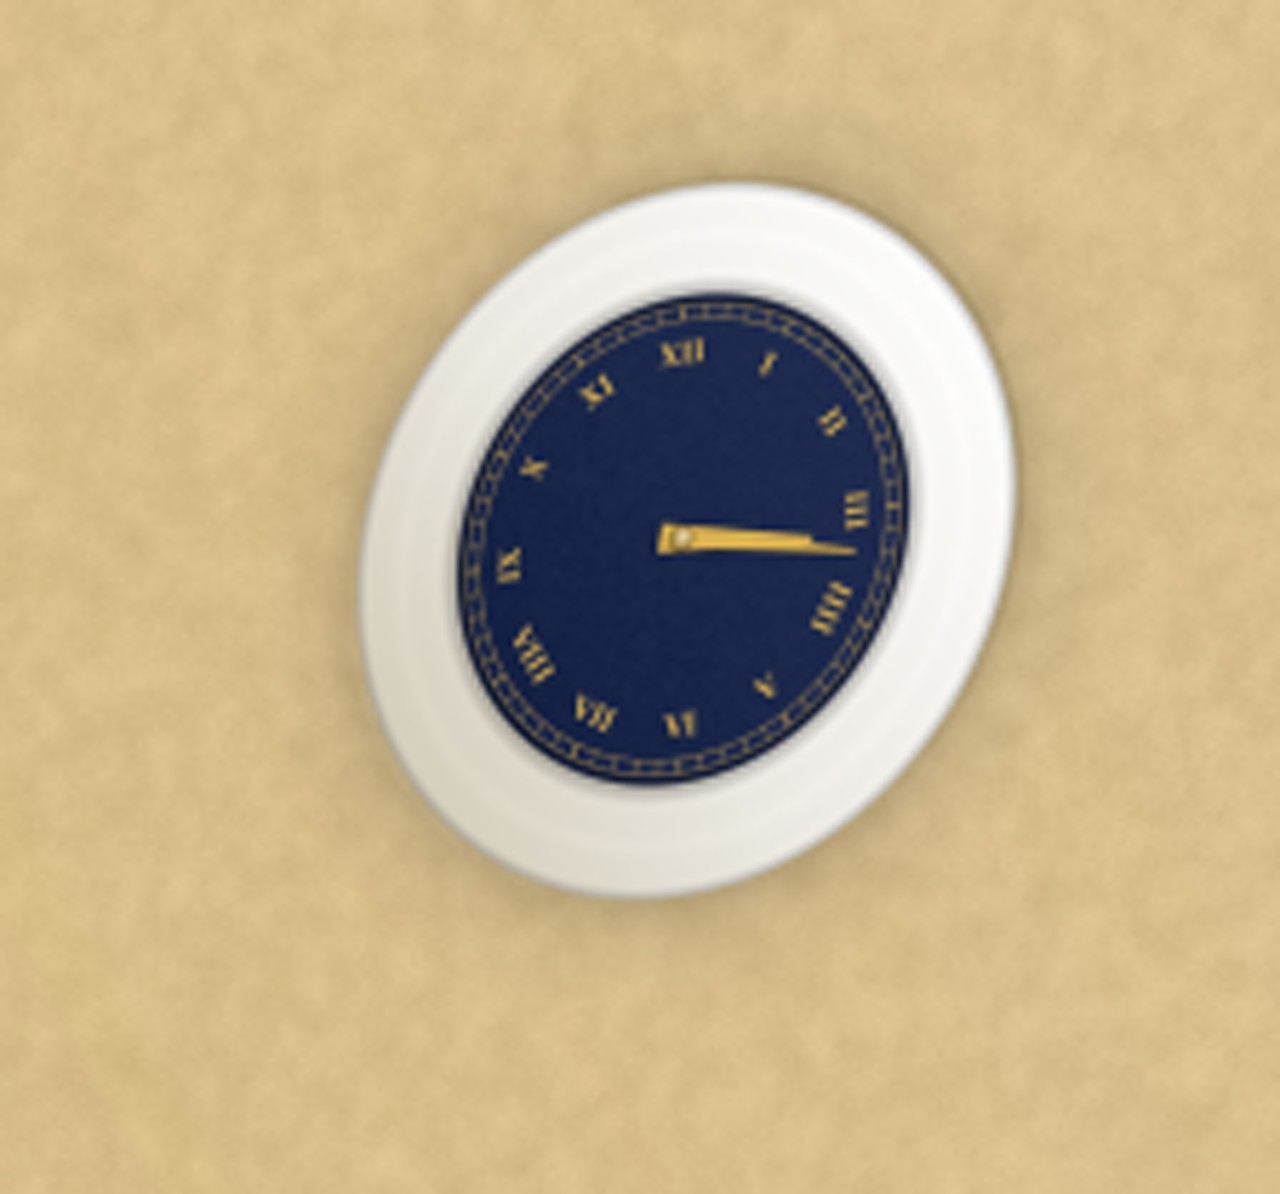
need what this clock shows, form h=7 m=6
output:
h=3 m=17
